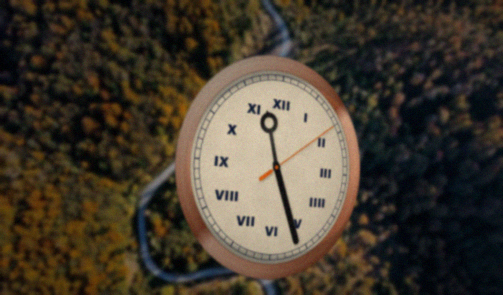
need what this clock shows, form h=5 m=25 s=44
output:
h=11 m=26 s=9
